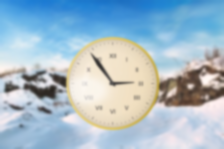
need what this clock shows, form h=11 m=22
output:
h=2 m=54
